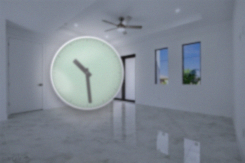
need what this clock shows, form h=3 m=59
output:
h=10 m=29
